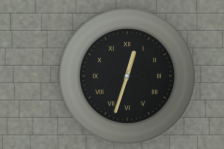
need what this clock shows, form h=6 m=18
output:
h=12 m=33
